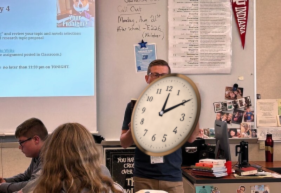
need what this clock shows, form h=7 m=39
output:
h=12 m=10
